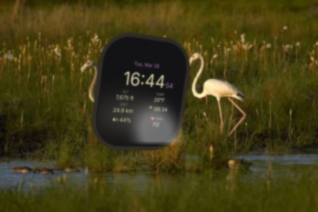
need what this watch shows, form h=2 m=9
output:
h=16 m=44
